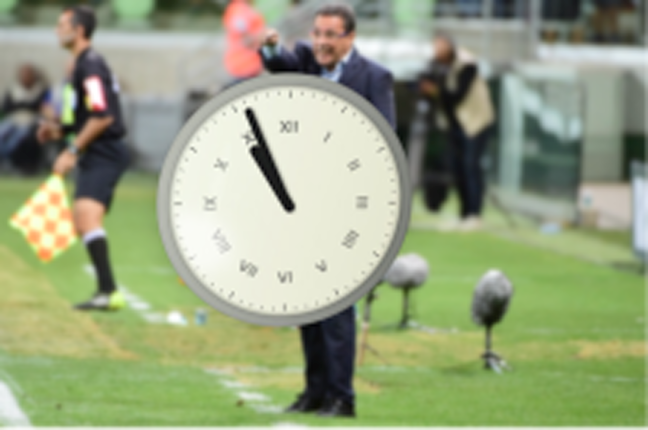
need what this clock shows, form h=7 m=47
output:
h=10 m=56
